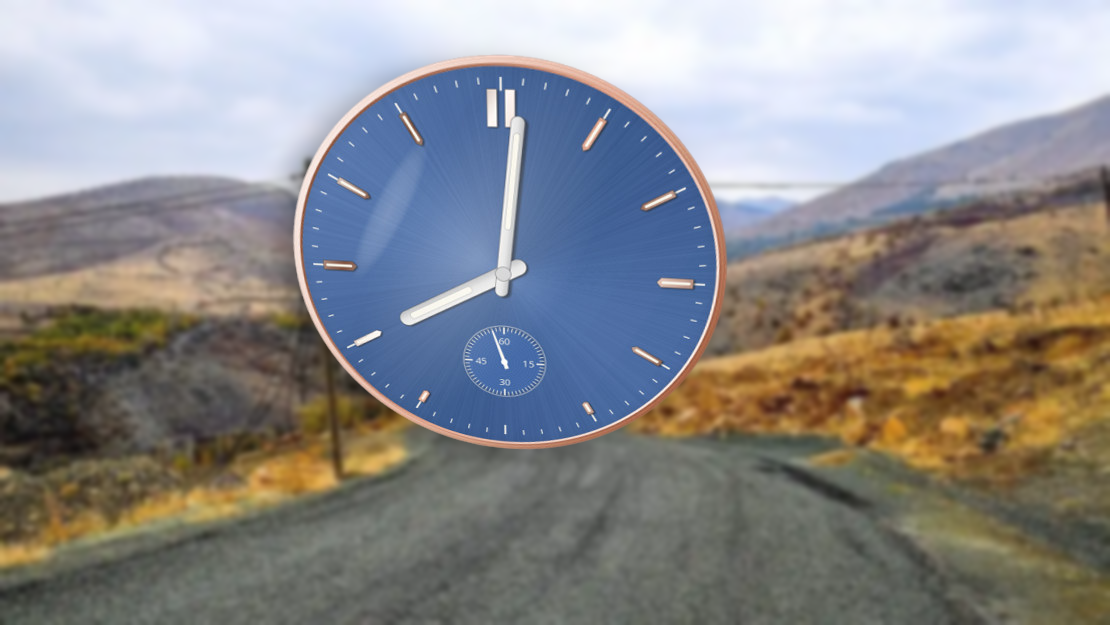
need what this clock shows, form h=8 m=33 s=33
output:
h=8 m=0 s=57
